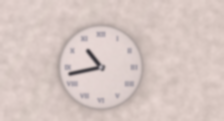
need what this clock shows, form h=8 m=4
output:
h=10 m=43
